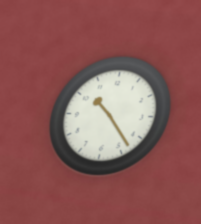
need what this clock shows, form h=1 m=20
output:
h=10 m=23
